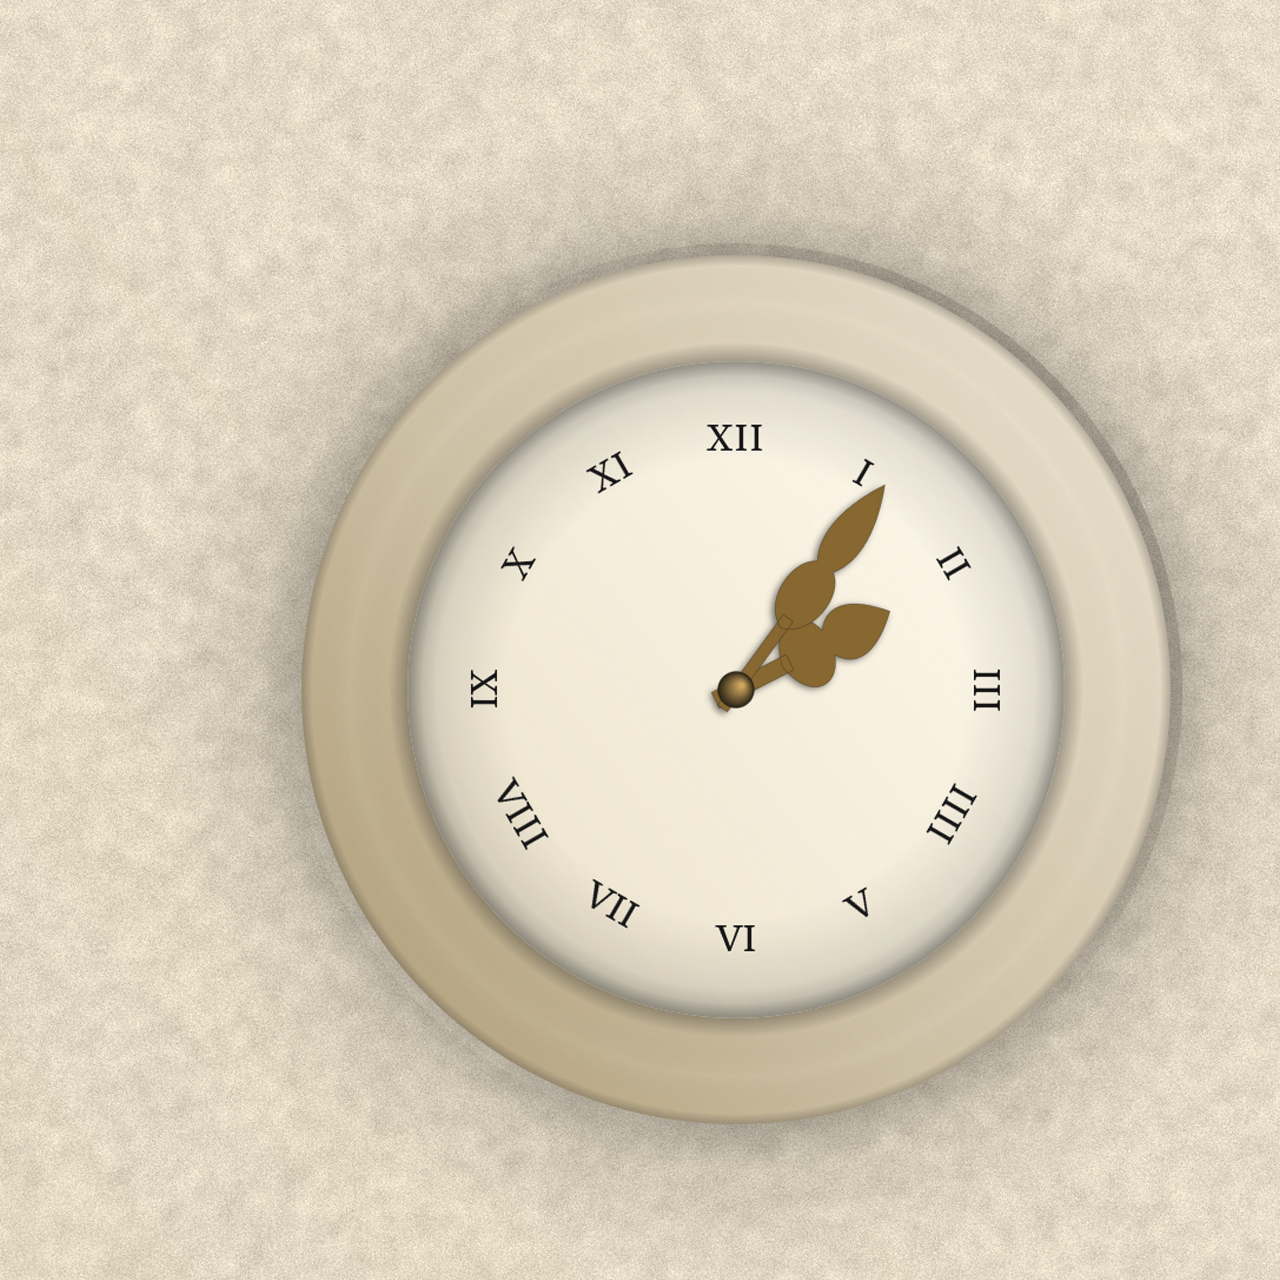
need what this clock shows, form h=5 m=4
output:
h=2 m=6
